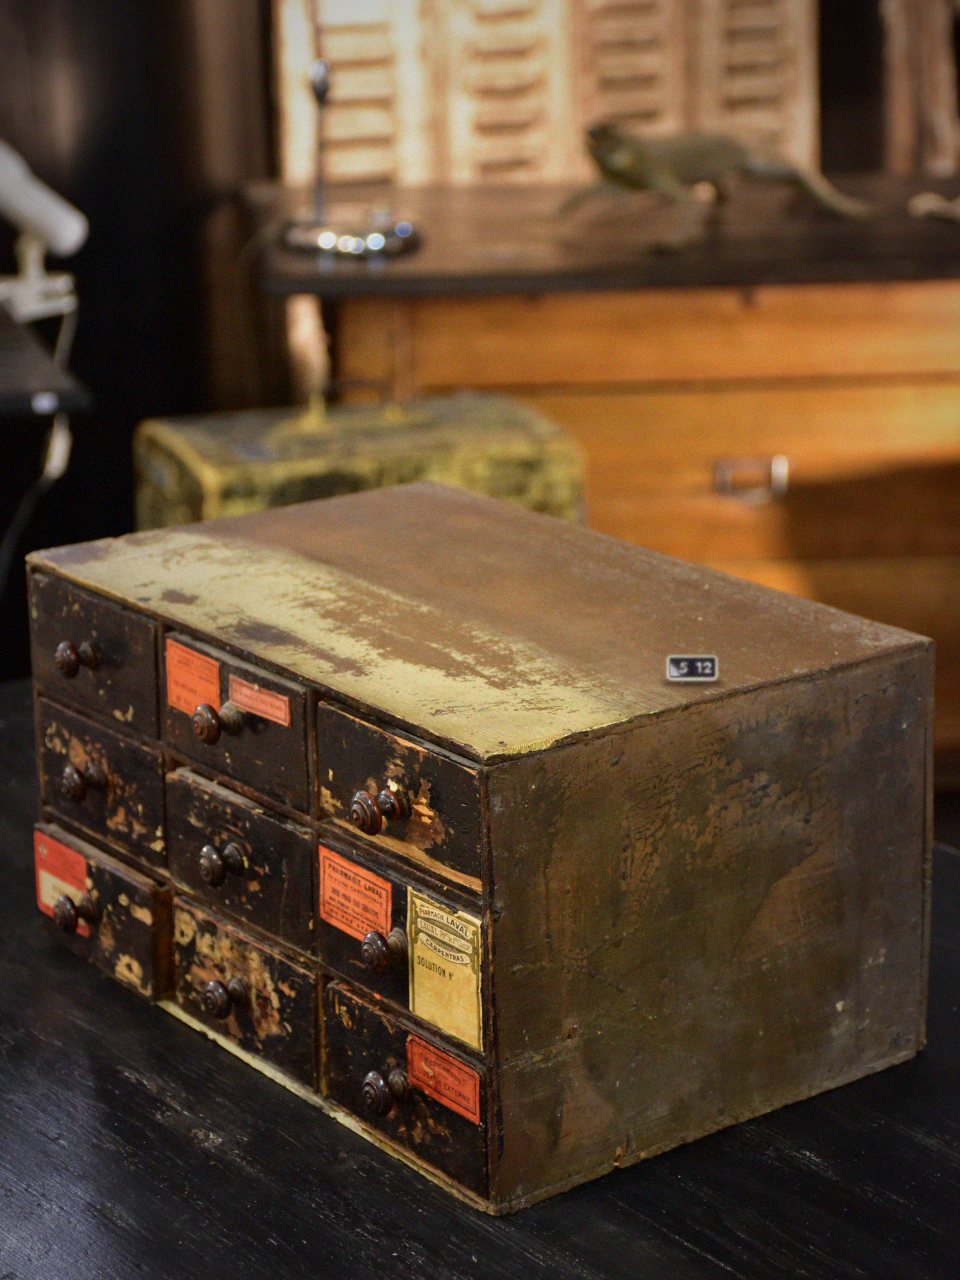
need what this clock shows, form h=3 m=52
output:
h=5 m=12
